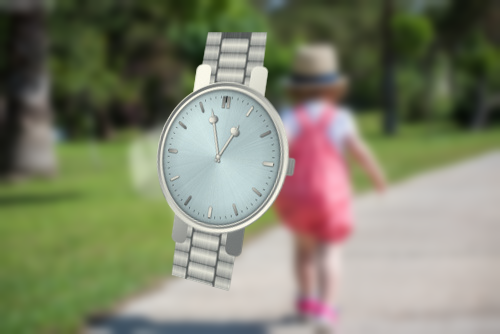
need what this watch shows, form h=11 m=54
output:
h=12 m=57
